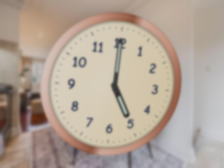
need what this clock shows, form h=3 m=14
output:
h=5 m=0
